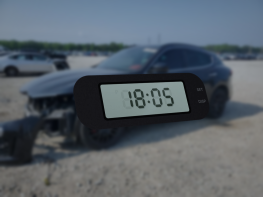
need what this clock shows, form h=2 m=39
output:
h=18 m=5
